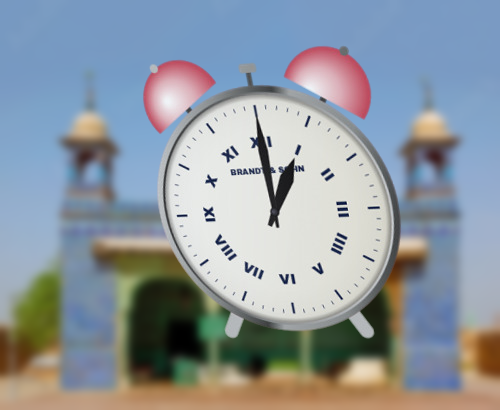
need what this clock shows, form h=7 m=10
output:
h=1 m=0
